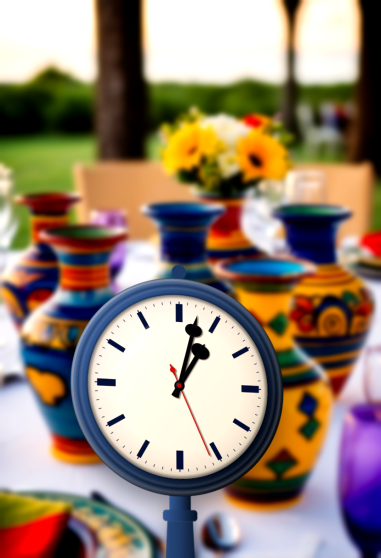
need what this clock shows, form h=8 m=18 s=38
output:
h=1 m=2 s=26
